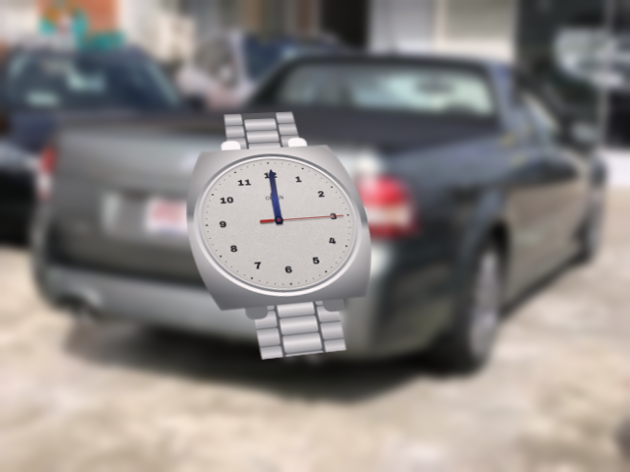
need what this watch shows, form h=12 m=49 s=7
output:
h=12 m=0 s=15
